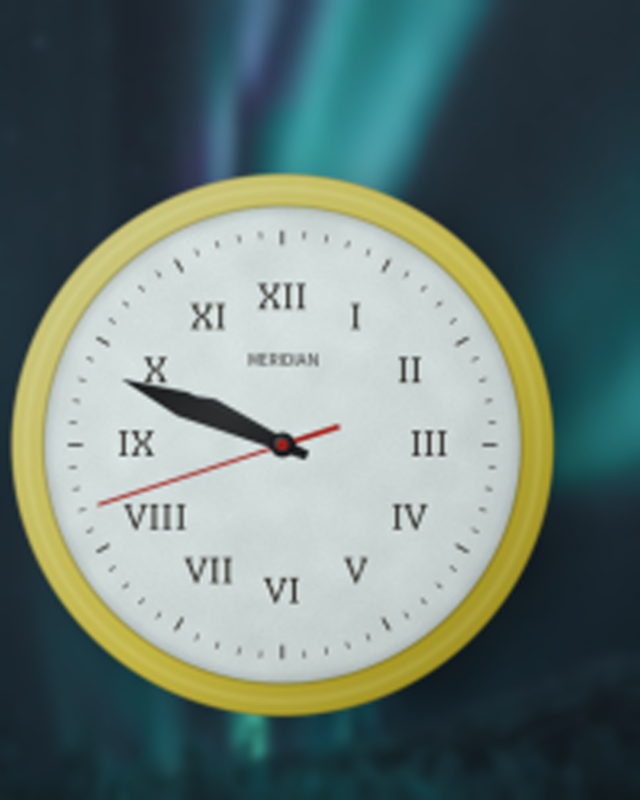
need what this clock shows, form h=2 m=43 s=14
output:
h=9 m=48 s=42
